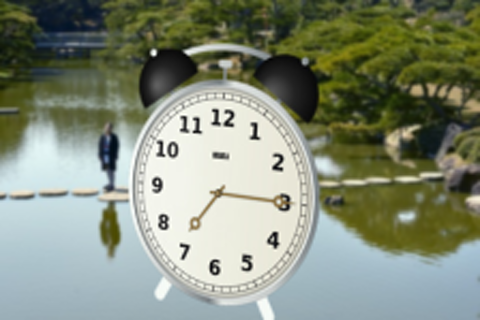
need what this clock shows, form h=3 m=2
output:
h=7 m=15
